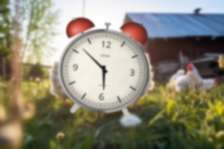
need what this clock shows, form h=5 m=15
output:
h=5 m=52
